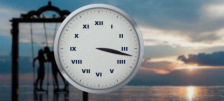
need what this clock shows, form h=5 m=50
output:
h=3 m=17
